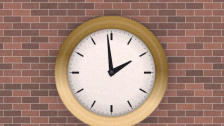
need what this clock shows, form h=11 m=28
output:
h=1 m=59
